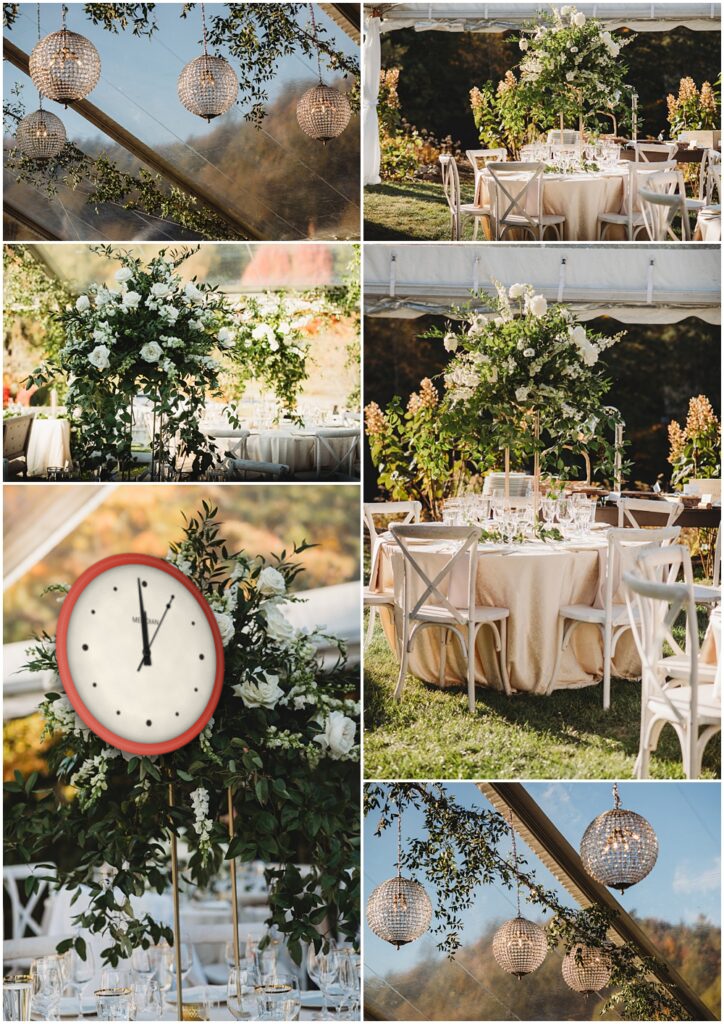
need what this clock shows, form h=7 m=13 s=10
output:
h=11 m=59 s=5
